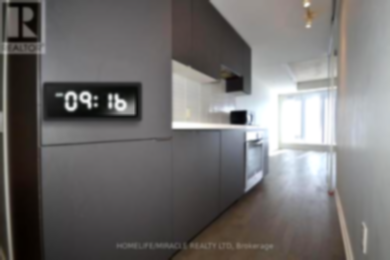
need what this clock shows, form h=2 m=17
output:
h=9 m=16
